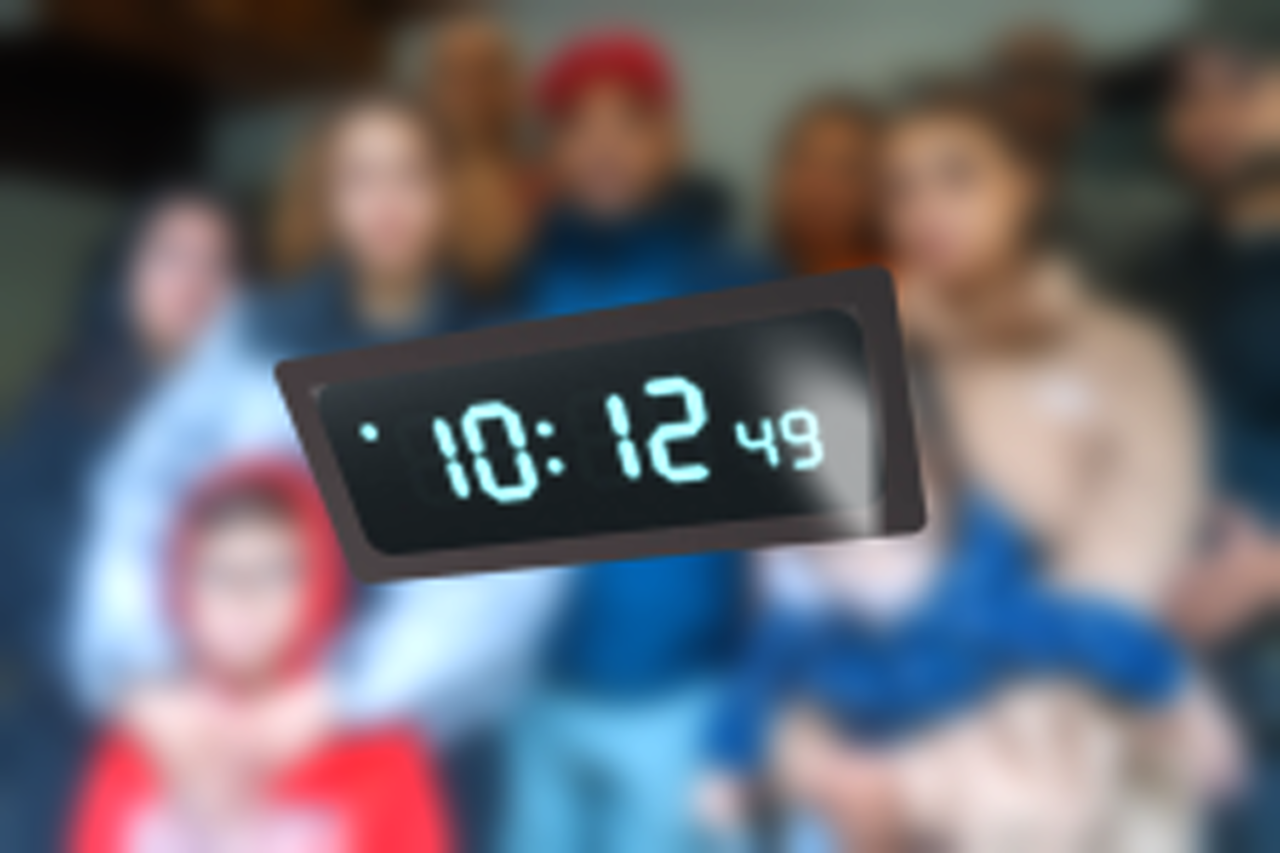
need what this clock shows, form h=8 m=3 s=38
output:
h=10 m=12 s=49
